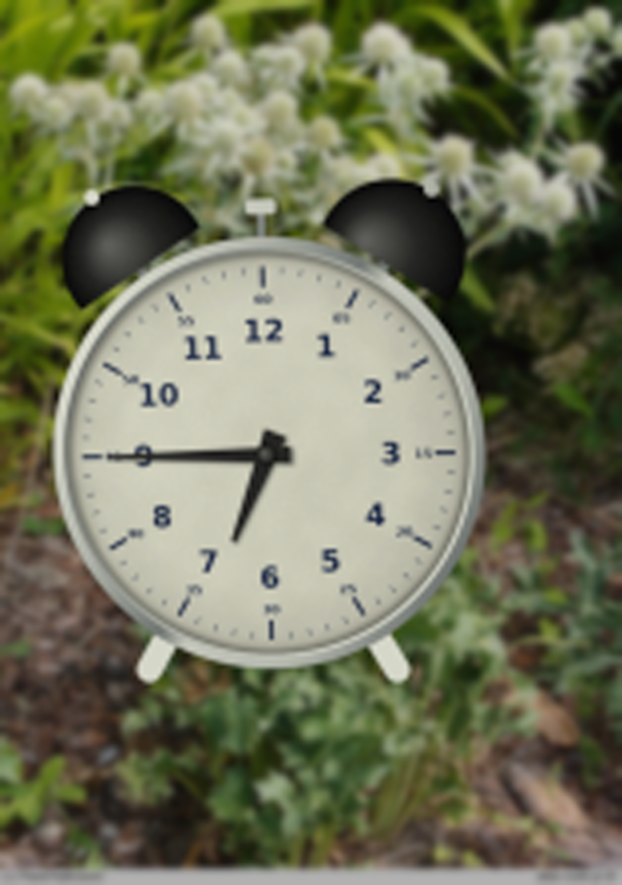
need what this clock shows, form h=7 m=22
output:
h=6 m=45
